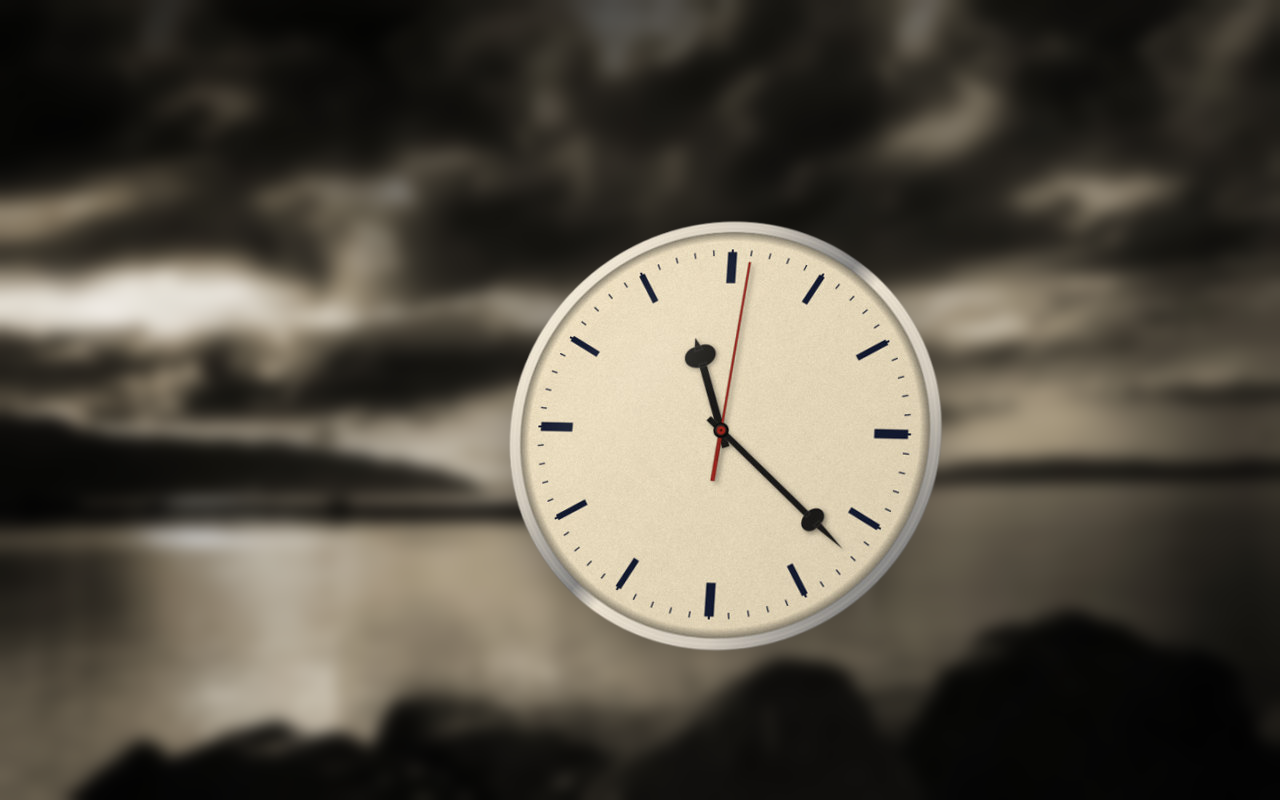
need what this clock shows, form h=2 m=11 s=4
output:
h=11 m=22 s=1
